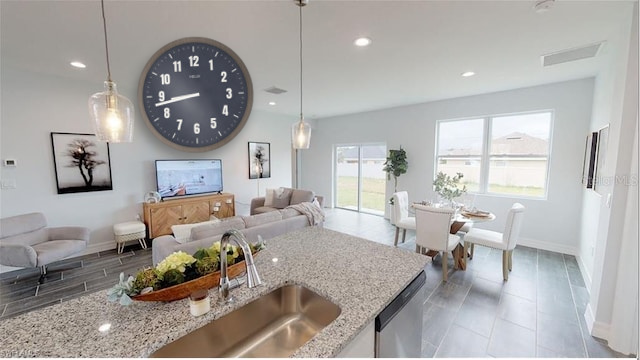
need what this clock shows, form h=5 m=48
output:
h=8 m=43
